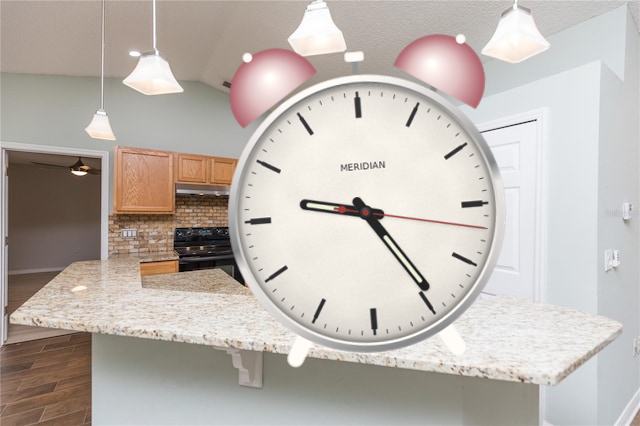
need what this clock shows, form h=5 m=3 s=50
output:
h=9 m=24 s=17
